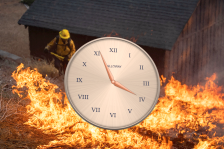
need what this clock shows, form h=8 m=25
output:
h=3 m=56
